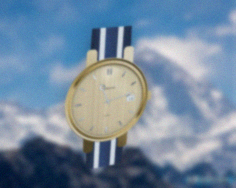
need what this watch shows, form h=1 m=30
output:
h=11 m=13
